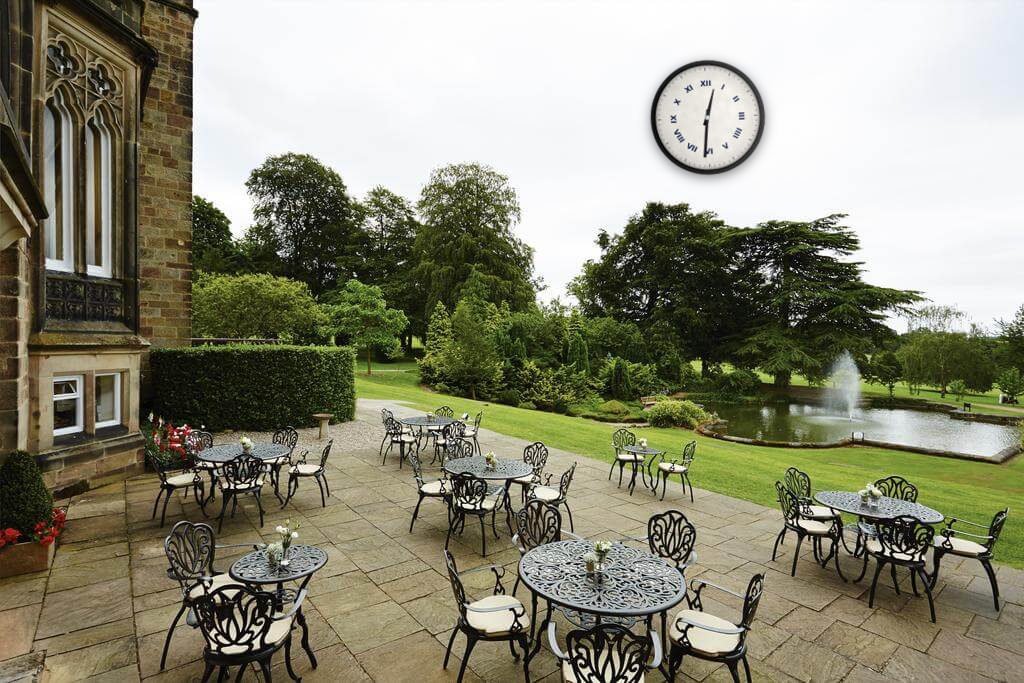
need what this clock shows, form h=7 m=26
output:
h=12 m=31
